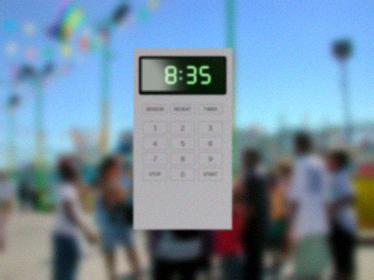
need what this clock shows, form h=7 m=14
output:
h=8 m=35
